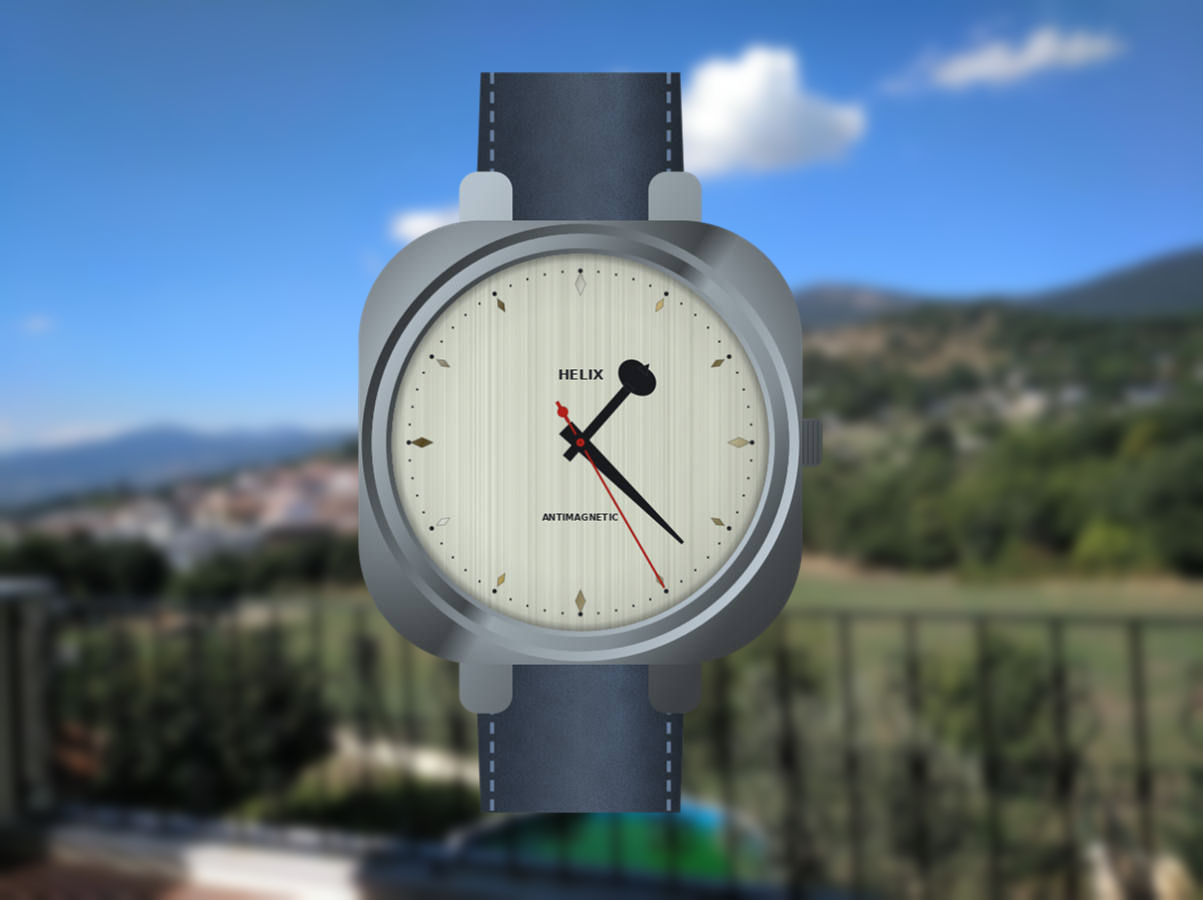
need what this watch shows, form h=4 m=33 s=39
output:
h=1 m=22 s=25
